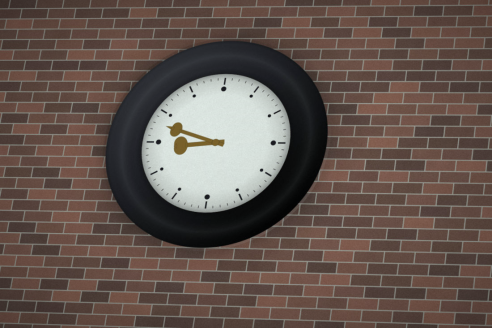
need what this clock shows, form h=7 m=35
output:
h=8 m=48
